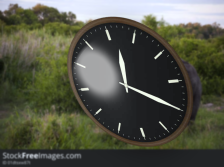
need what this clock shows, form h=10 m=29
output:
h=12 m=20
